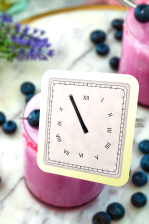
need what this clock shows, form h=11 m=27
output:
h=10 m=55
